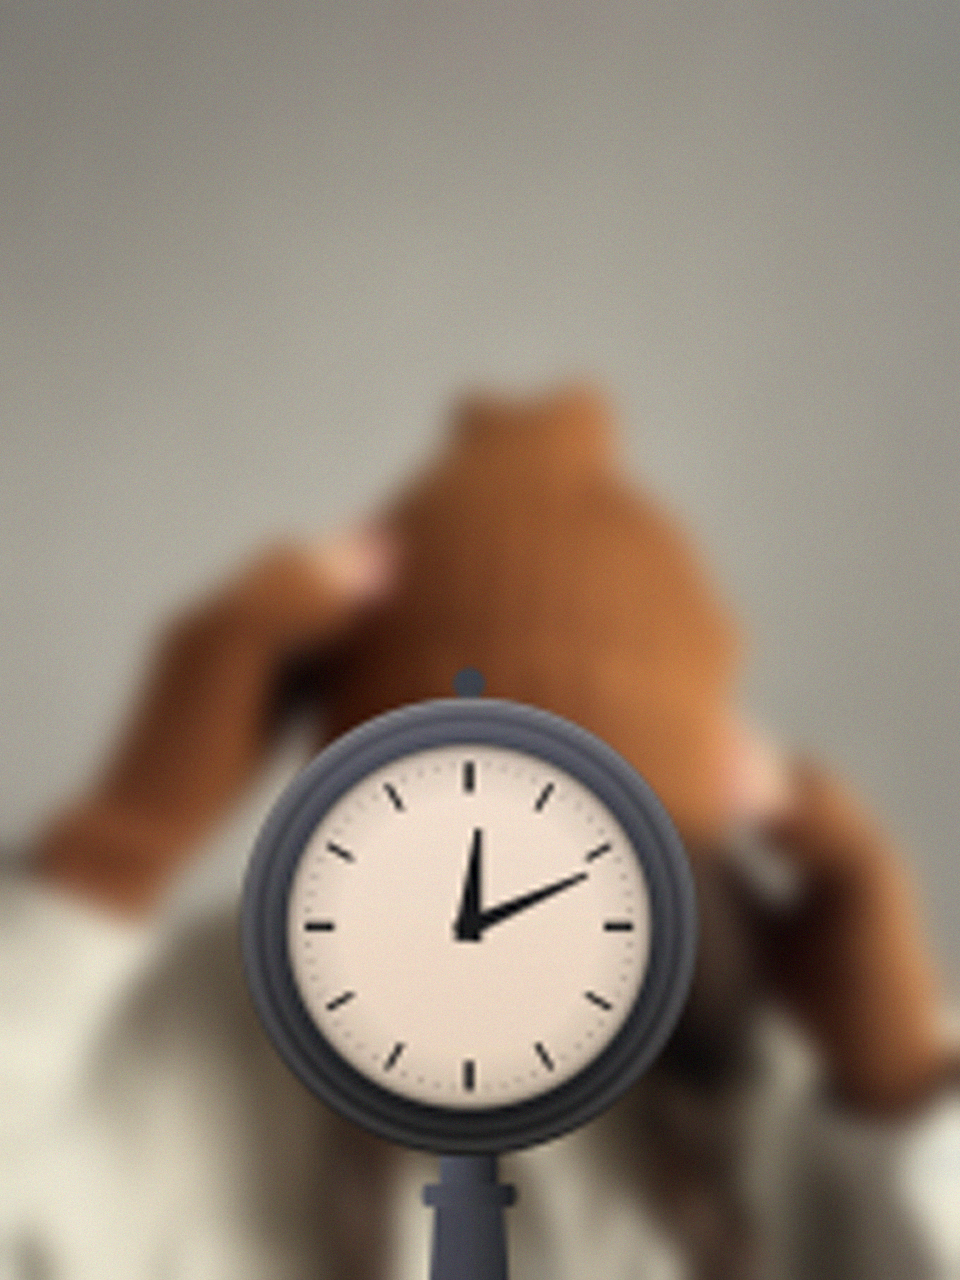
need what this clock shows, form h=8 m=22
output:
h=12 m=11
